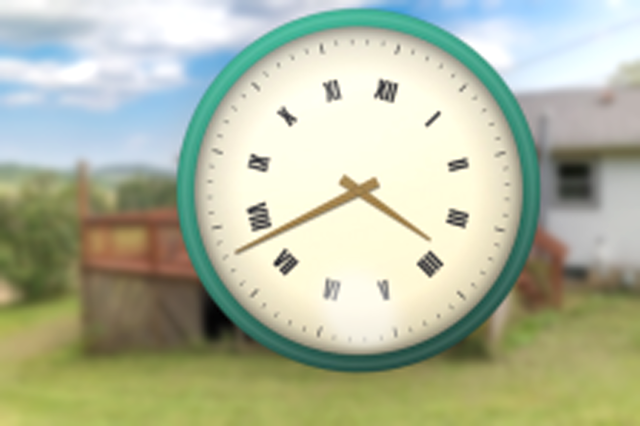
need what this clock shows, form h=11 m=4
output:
h=3 m=38
